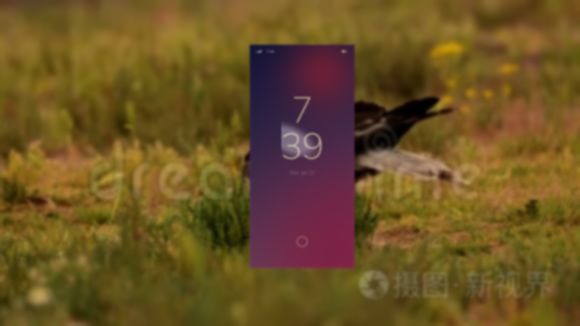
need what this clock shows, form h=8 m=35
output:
h=7 m=39
